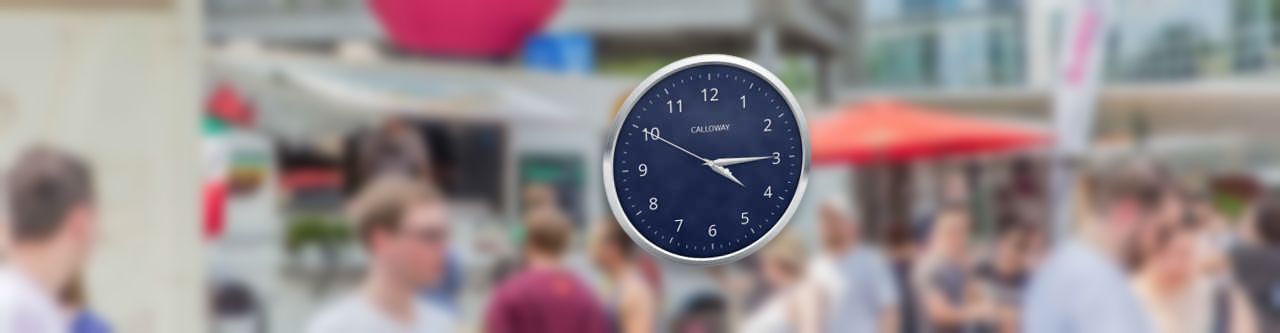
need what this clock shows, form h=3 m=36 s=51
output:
h=4 m=14 s=50
